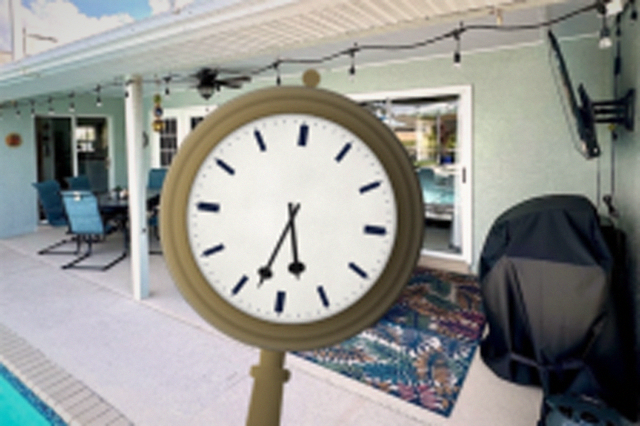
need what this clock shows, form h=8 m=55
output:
h=5 m=33
